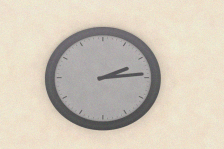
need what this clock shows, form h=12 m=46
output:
h=2 m=14
